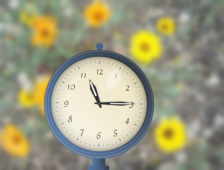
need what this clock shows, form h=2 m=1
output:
h=11 m=15
